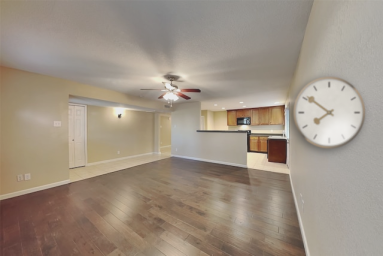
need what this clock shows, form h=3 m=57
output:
h=7 m=51
